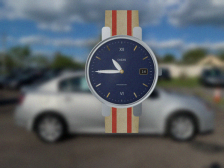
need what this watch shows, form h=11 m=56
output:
h=10 m=45
